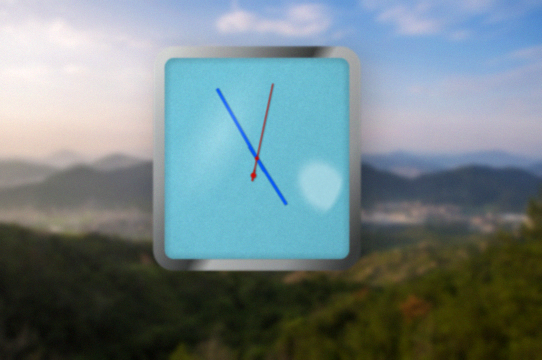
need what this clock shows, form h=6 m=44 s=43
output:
h=4 m=55 s=2
